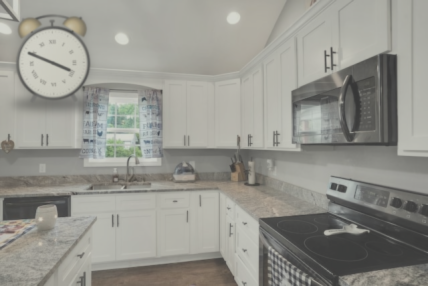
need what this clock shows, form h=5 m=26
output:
h=3 m=49
